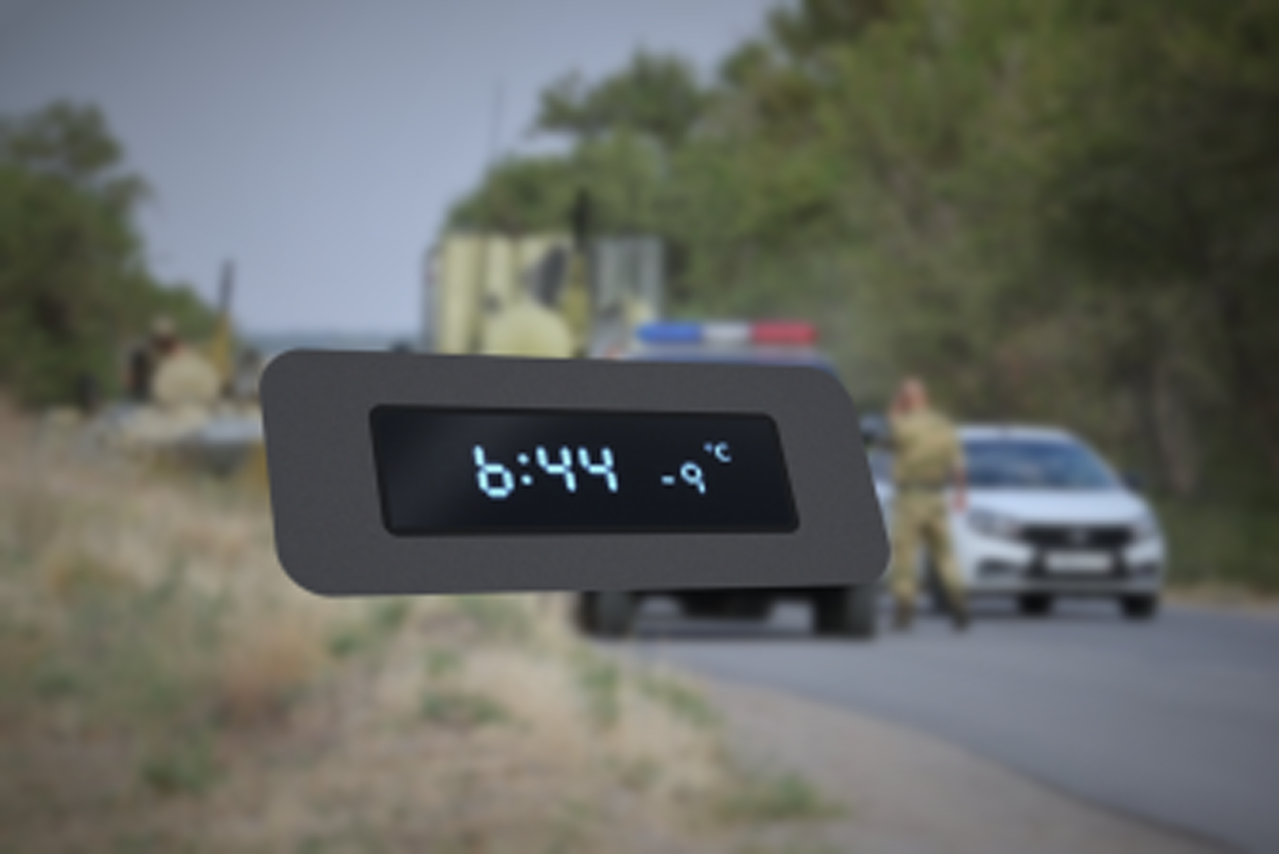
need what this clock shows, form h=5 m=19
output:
h=6 m=44
